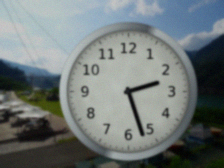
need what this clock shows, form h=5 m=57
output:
h=2 m=27
